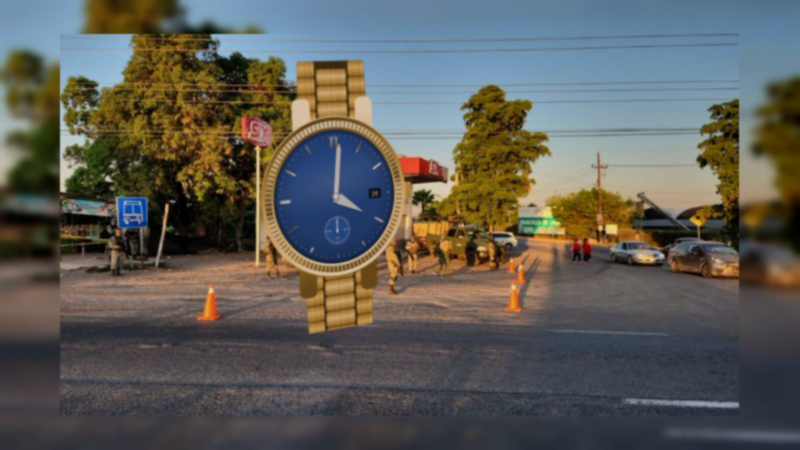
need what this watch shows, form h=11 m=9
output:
h=4 m=1
